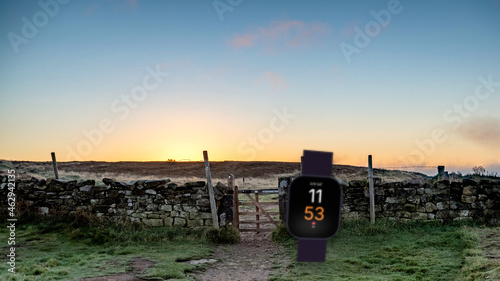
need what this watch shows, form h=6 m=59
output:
h=11 m=53
